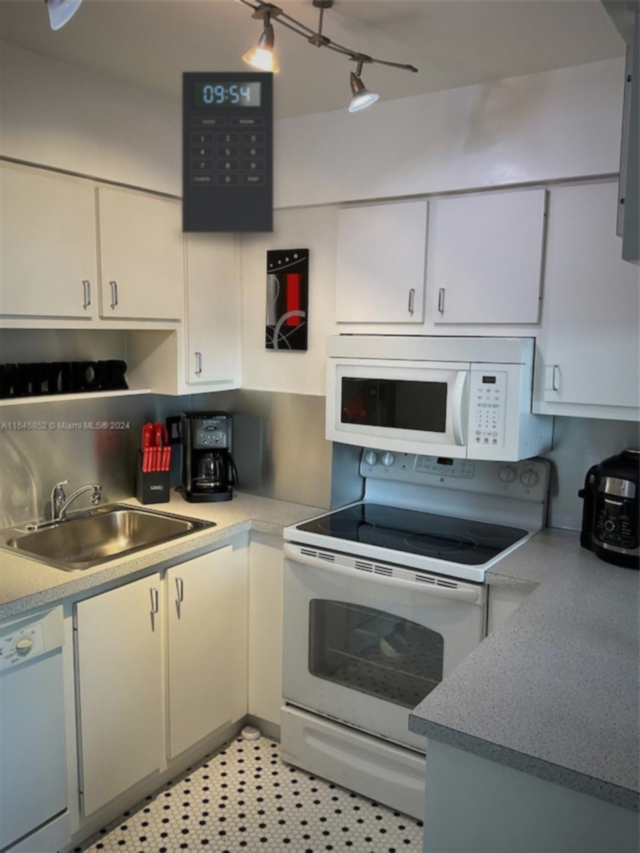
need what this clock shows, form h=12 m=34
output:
h=9 m=54
